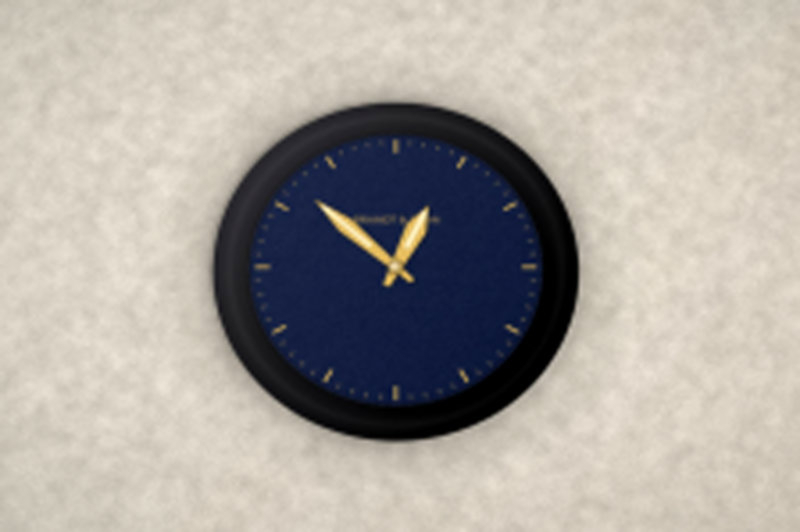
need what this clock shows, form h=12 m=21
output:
h=12 m=52
